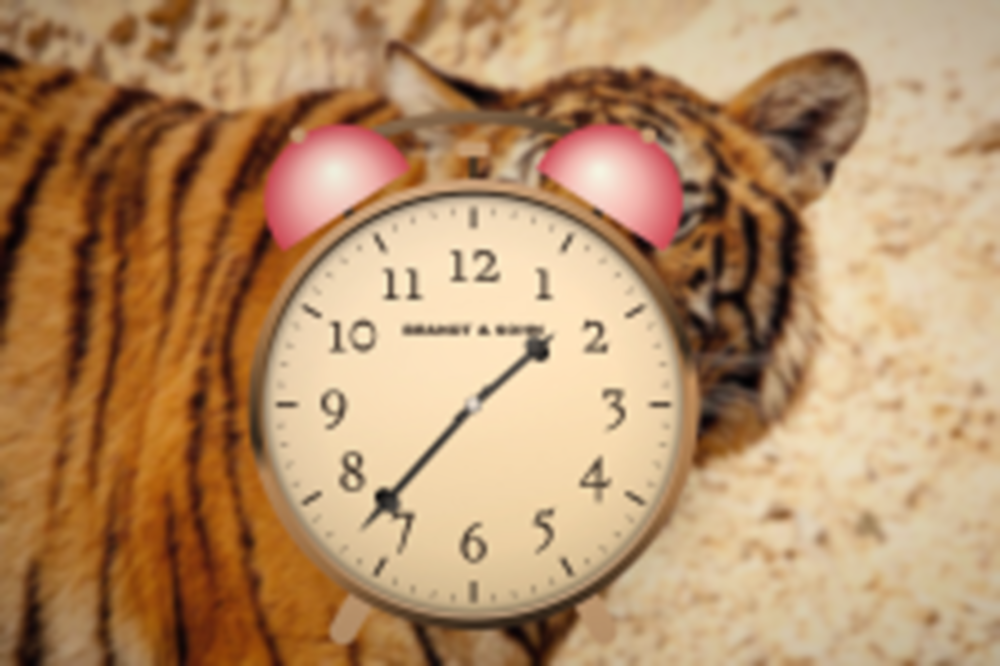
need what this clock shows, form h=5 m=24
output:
h=1 m=37
